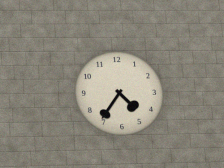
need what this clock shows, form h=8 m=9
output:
h=4 m=36
